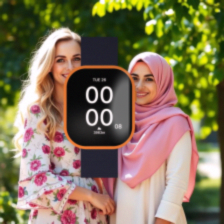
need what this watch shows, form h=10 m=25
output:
h=0 m=0
